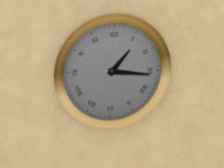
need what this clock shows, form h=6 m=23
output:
h=1 m=16
